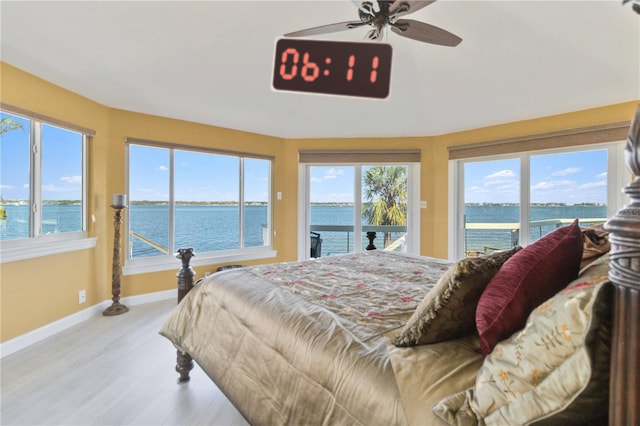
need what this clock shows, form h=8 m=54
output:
h=6 m=11
